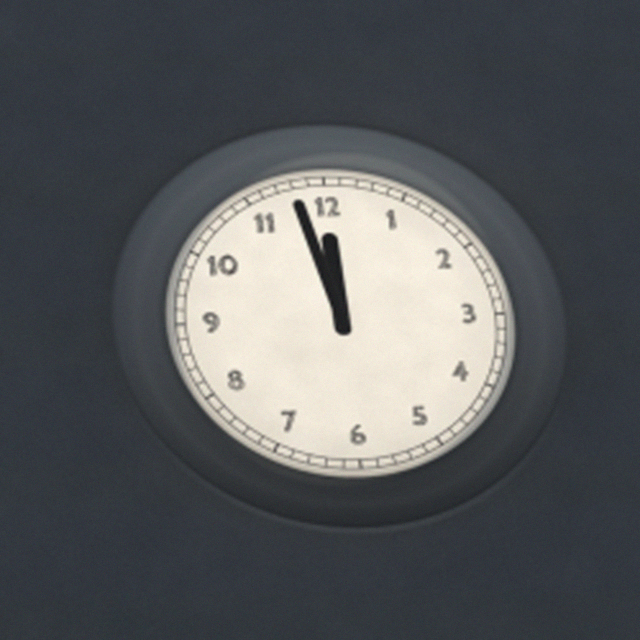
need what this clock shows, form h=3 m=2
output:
h=11 m=58
